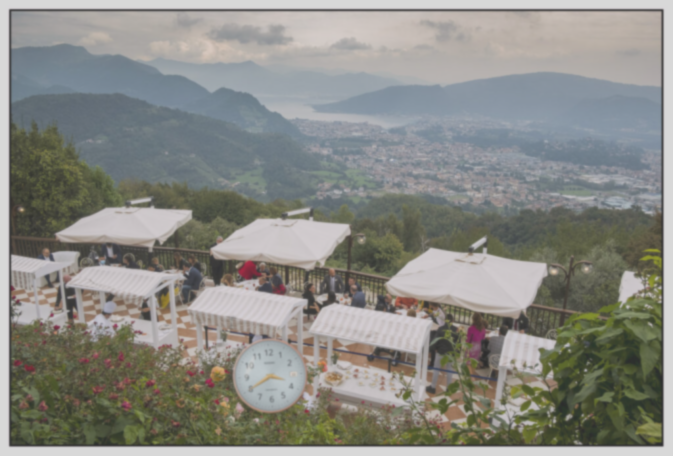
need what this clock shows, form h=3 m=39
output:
h=3 m=40
